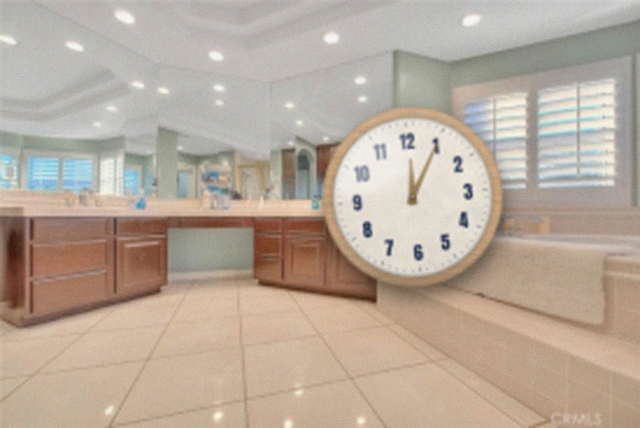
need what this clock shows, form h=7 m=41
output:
h=12 m=5
